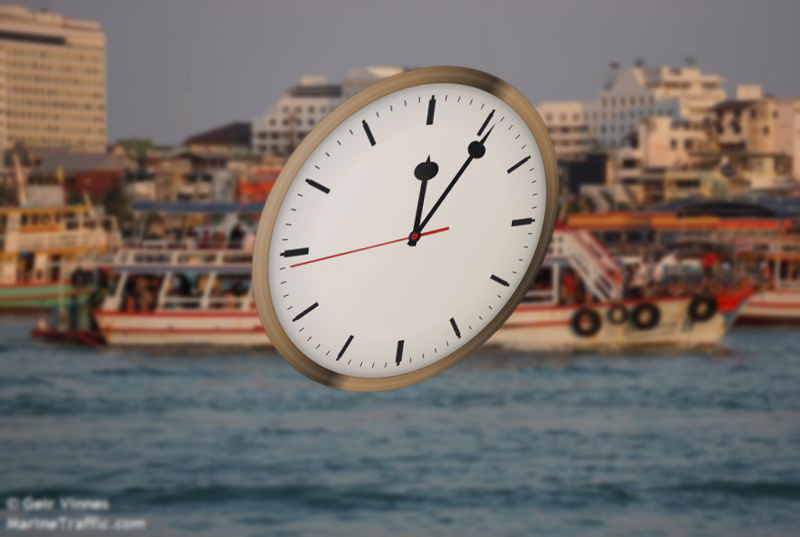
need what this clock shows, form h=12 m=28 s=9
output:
h=12 m=5 s=44
